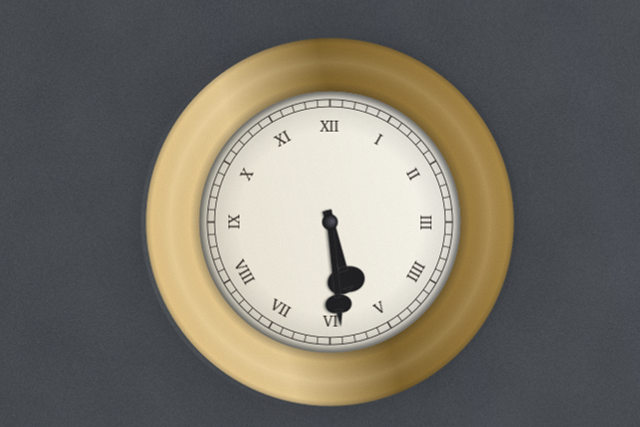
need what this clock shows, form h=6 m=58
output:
h=5 m=29
